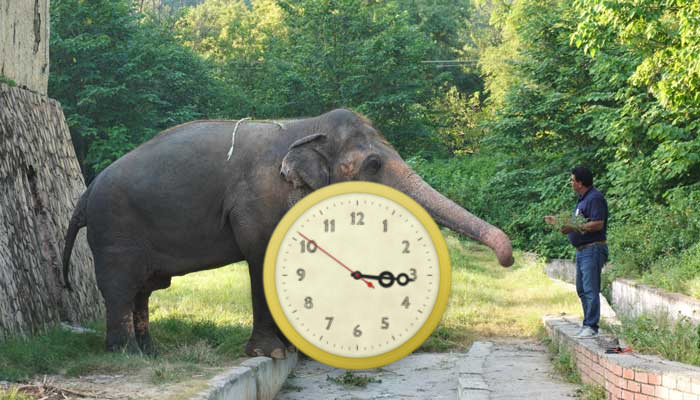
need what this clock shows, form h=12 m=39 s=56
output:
h=3 m=15 s=51
